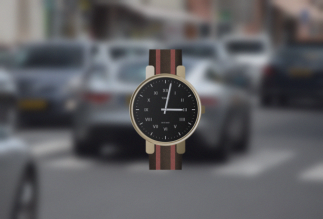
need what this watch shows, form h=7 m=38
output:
h=3 m=2
